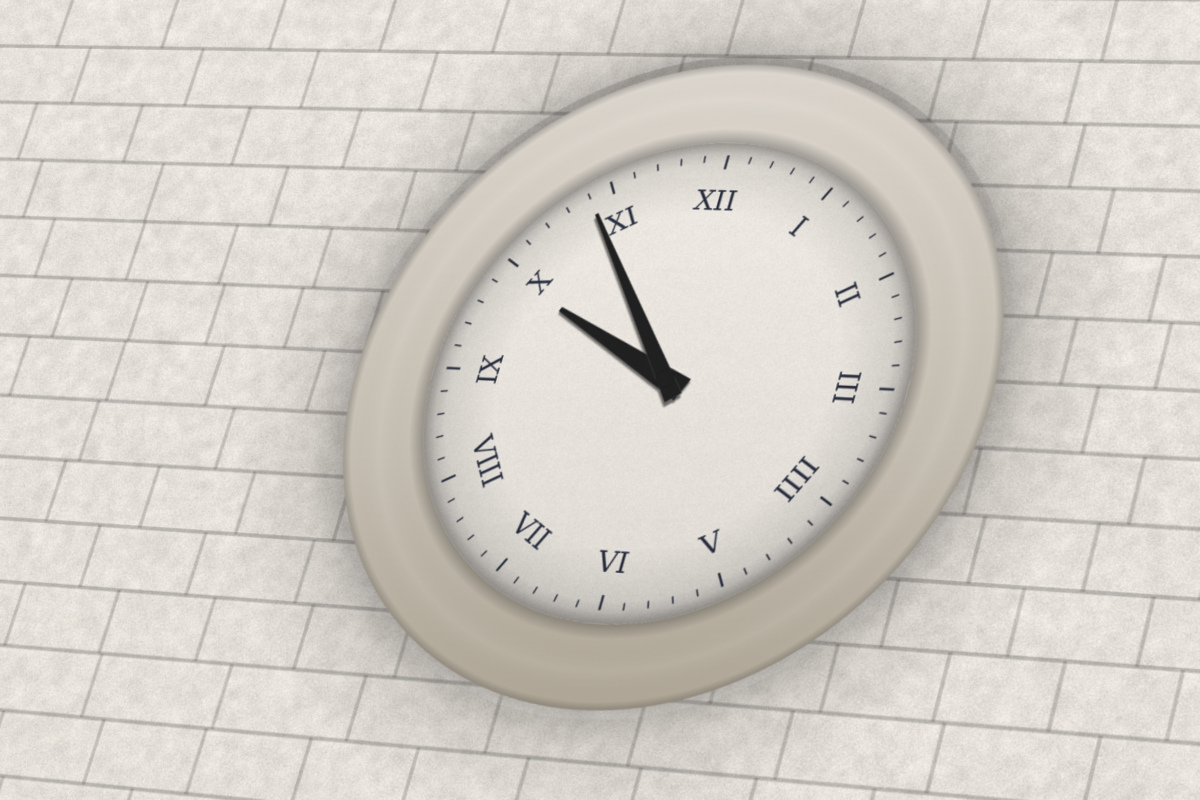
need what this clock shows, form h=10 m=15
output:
h=9 m=54
